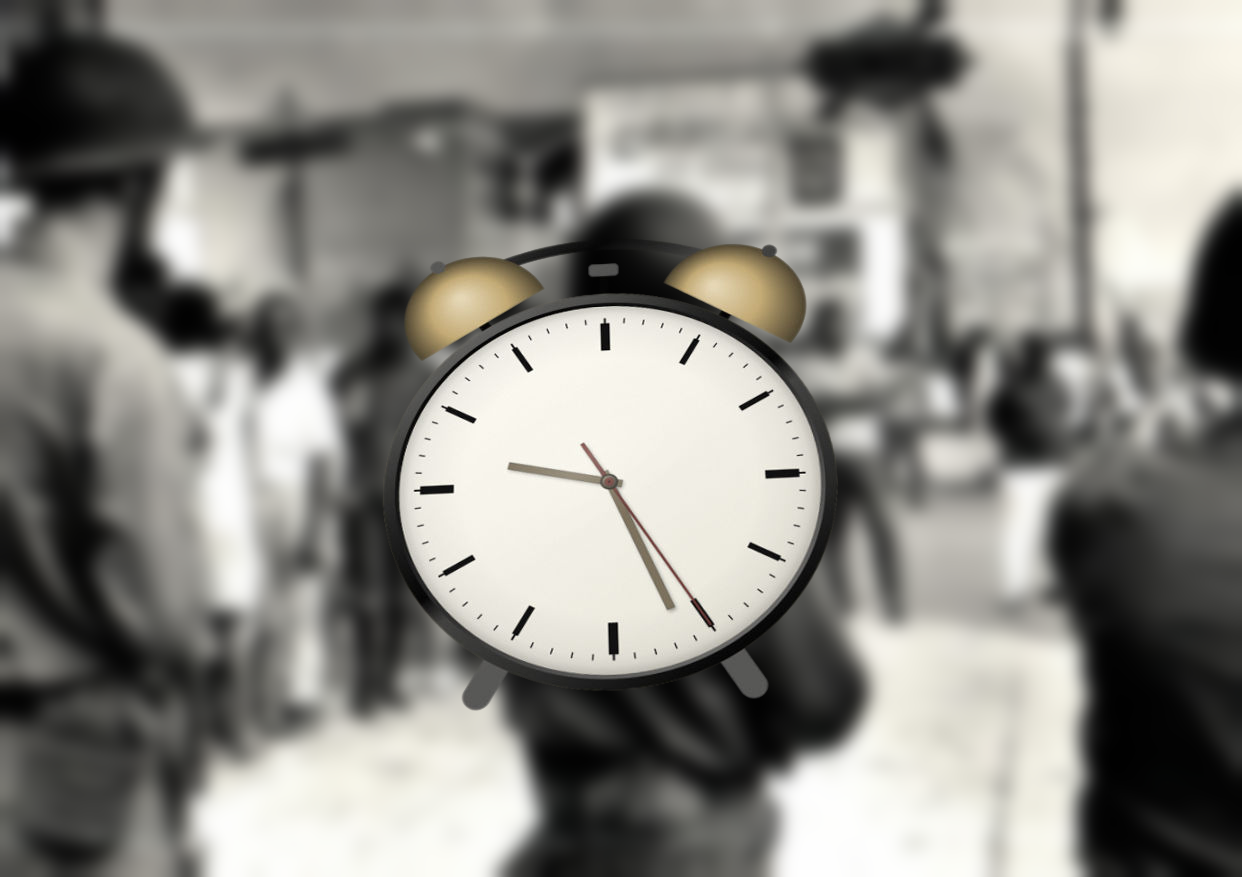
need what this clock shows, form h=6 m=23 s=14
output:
h=9 m=26 s=25
